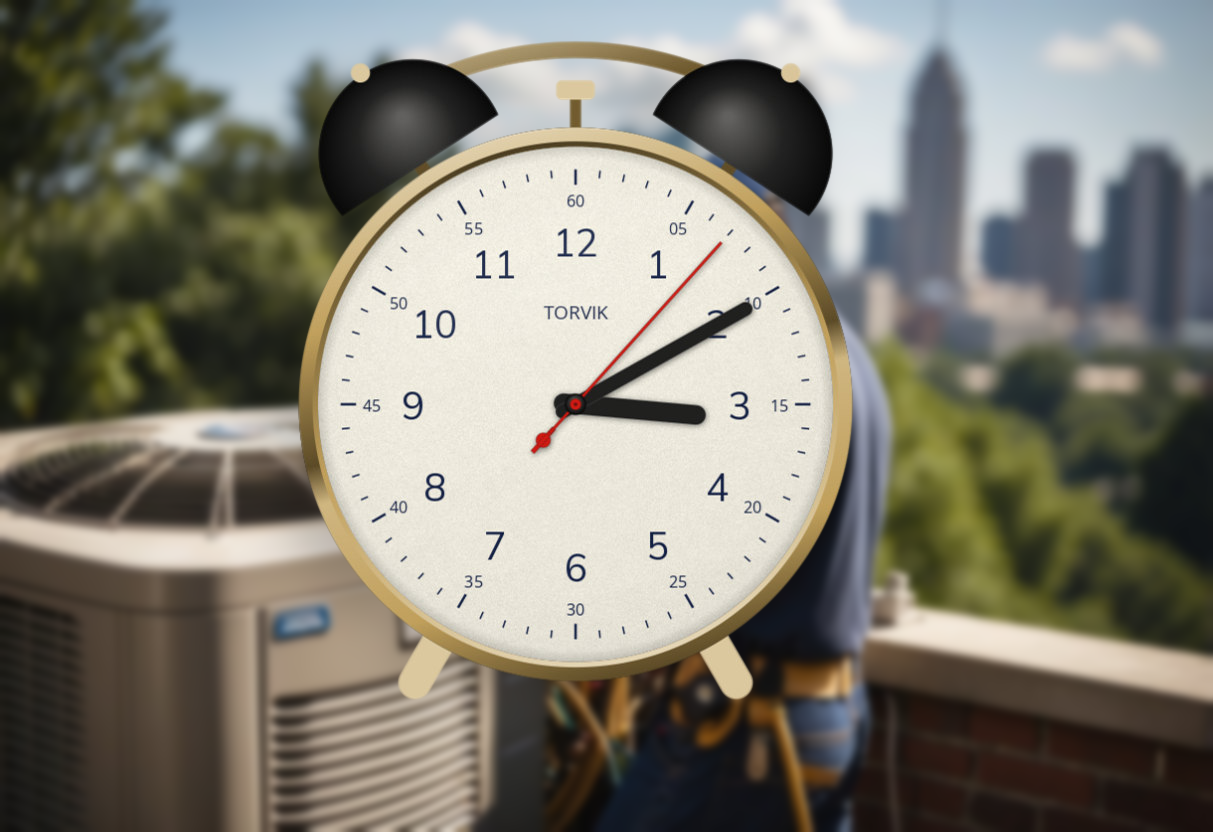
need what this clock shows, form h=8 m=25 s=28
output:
h=3 m=10 s=7
